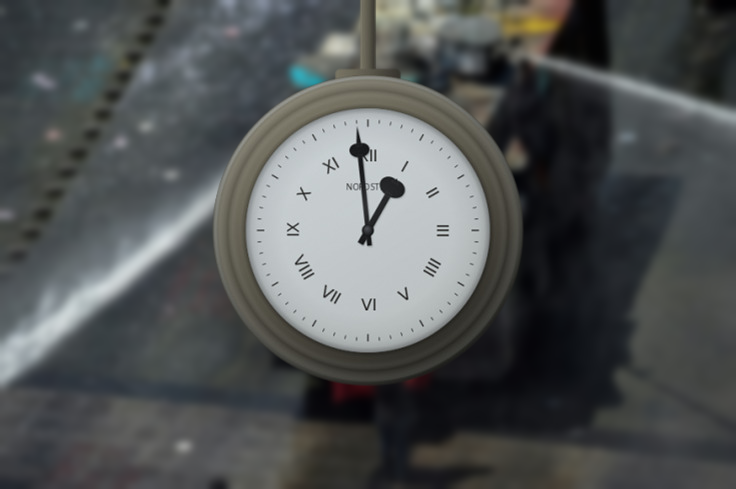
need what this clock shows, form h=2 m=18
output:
h=12 m=59
